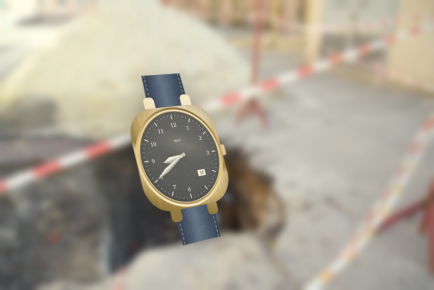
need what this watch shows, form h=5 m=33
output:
h=8 m=40
